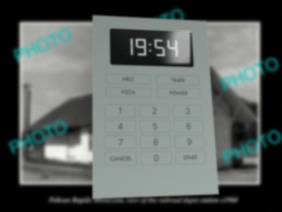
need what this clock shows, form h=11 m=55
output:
h=19 m=54
